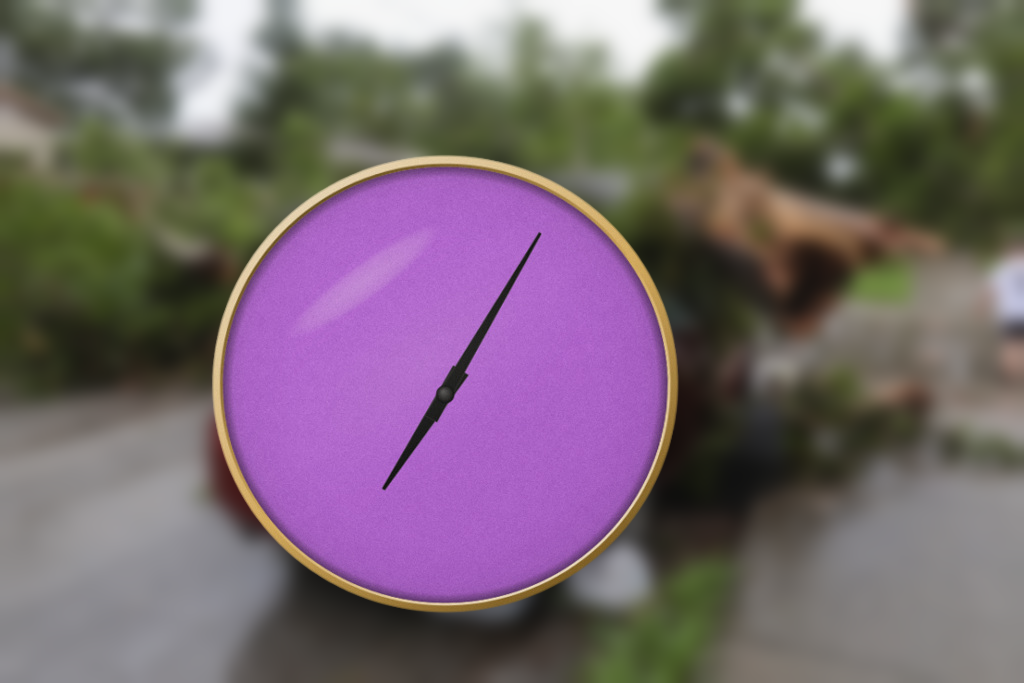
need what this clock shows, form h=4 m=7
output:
h=7 m=5
